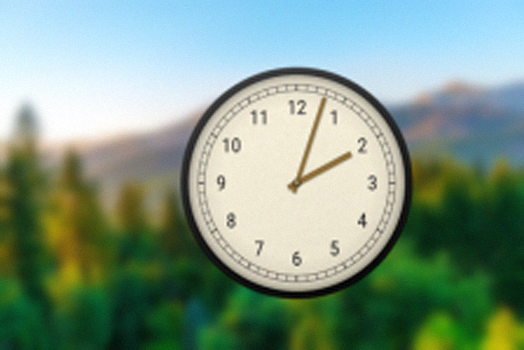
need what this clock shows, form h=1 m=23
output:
h=2 m=3
